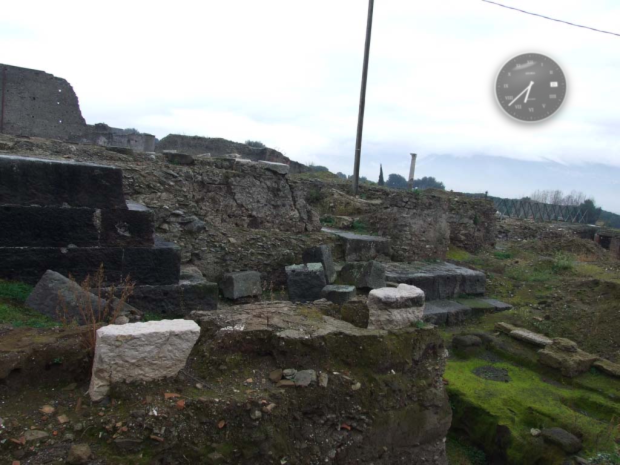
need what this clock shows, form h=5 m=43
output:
h=6 m=38
